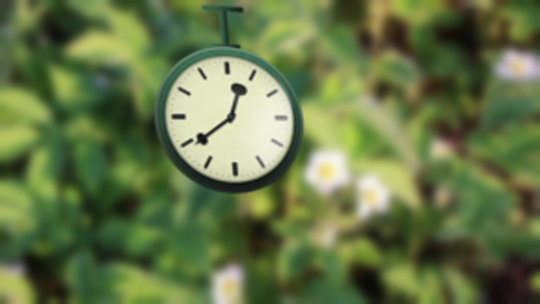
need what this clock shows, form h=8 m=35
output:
h=12 m=39
